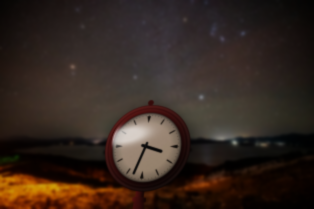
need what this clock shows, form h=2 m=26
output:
h=3 m=33
